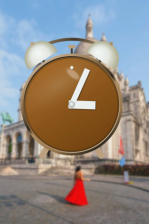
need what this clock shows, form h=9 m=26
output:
h=3 m=4
